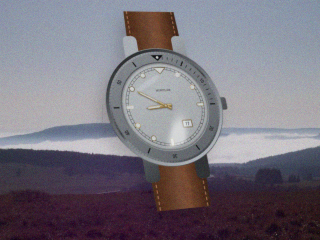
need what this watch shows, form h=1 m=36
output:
h=8 m=50
